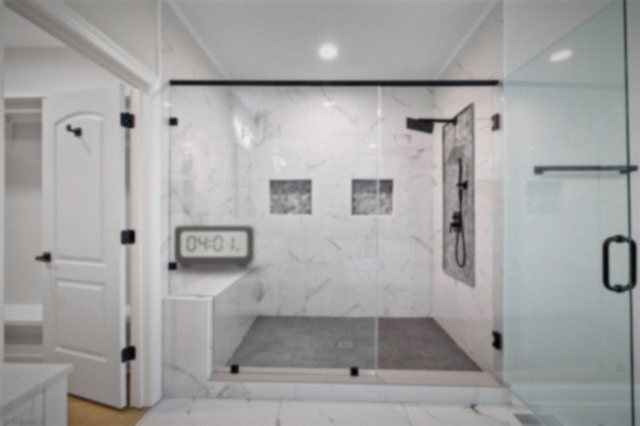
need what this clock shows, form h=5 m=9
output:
h=4 m=1
